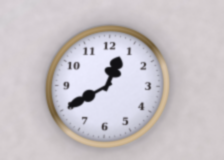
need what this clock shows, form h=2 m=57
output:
h=12 m=40
